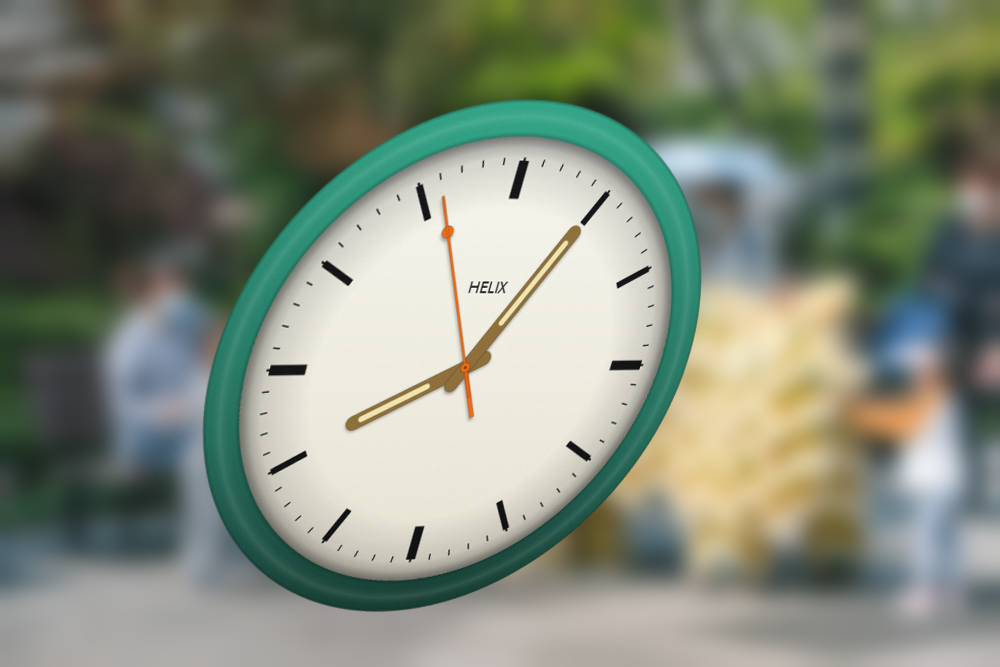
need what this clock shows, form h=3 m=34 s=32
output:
h=8 m=4 s=56
